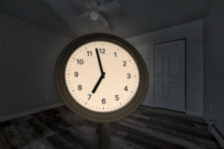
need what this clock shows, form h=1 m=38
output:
h=6 m=58
